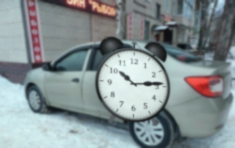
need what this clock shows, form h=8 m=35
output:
h=10 m=14
